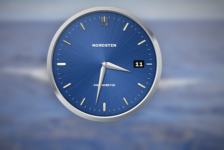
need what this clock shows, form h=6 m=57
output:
h=3 m=32
